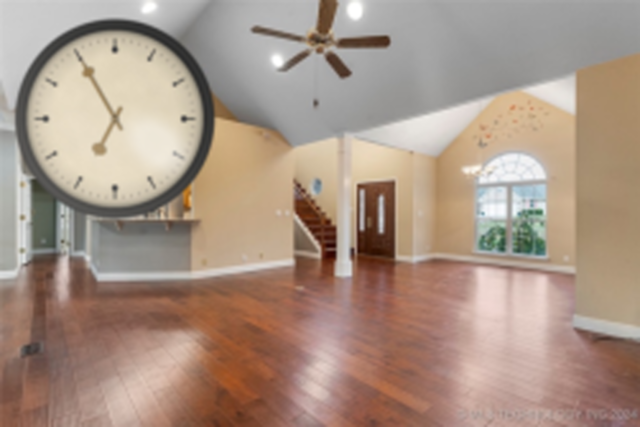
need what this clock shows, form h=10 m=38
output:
h=6 m=55
